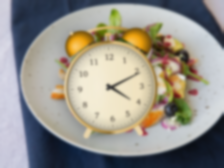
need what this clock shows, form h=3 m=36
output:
h=4 m=11
